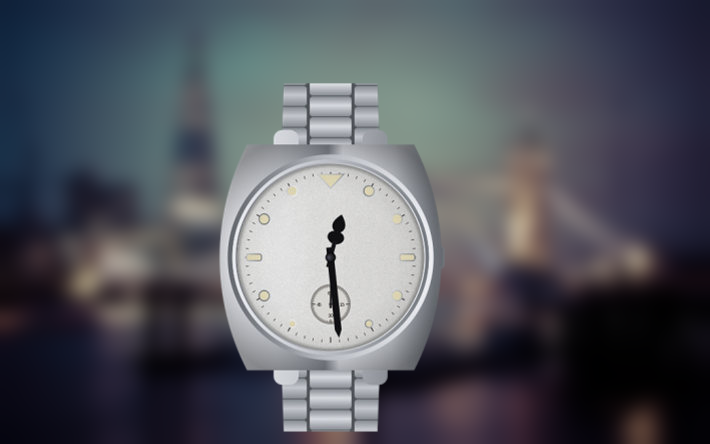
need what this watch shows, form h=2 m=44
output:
h=12 m=29
